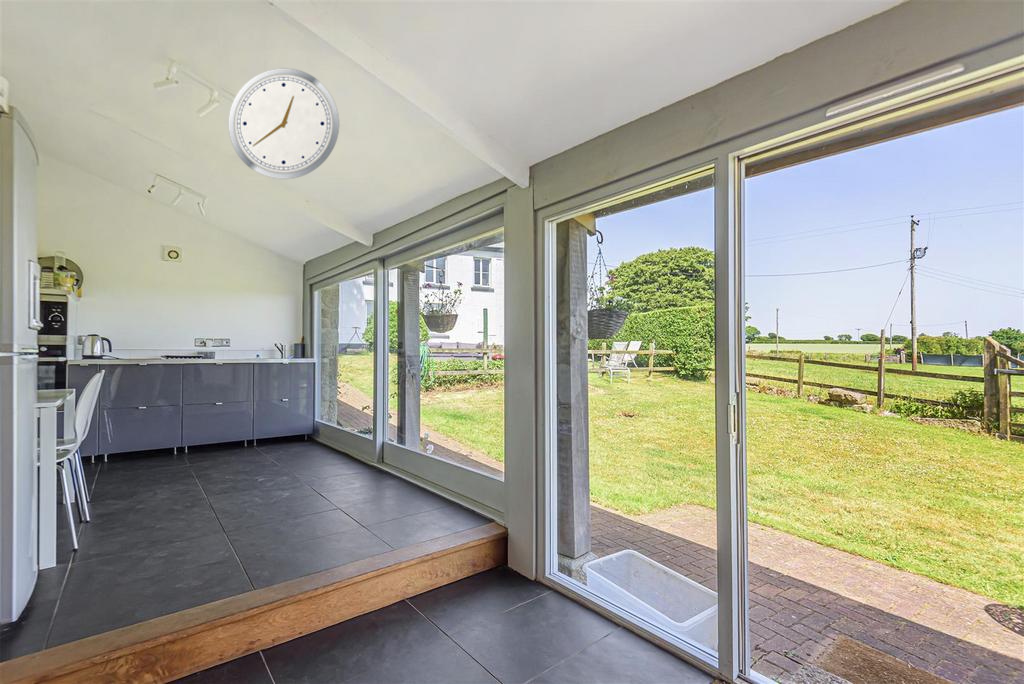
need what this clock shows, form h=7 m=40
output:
h=12 m=39
